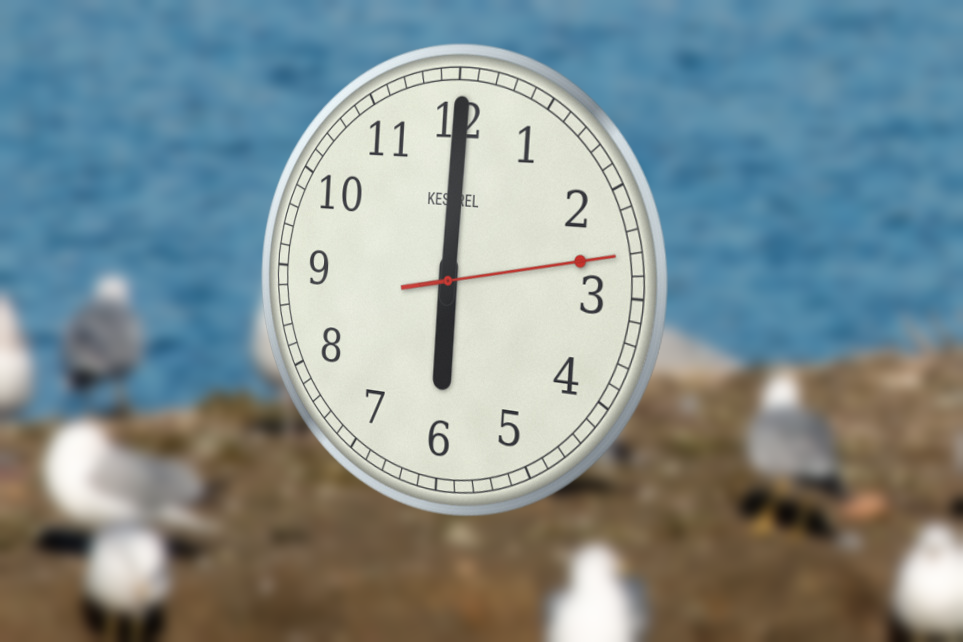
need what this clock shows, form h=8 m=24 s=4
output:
h=6 m=0 s=13
